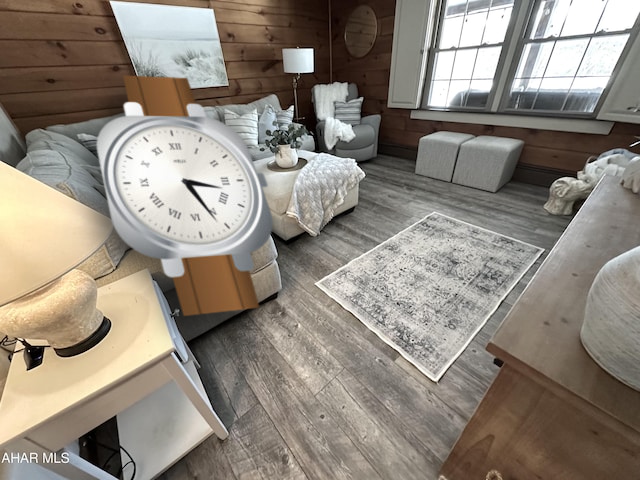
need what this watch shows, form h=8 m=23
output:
h=3 m=26
